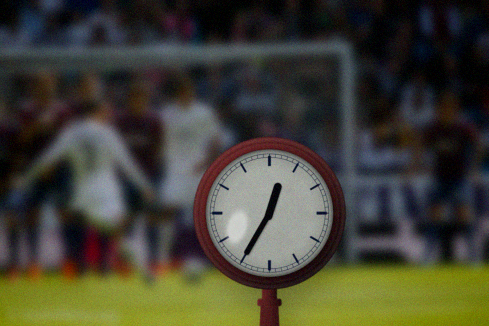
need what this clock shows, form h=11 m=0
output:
h=12 m=35
